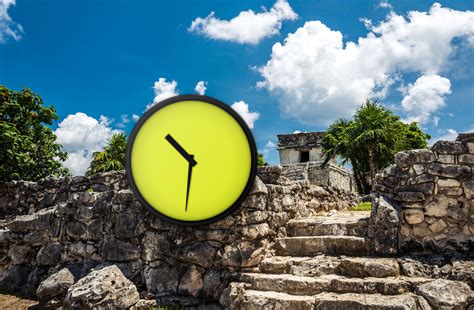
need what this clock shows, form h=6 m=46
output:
h=10 m=31
